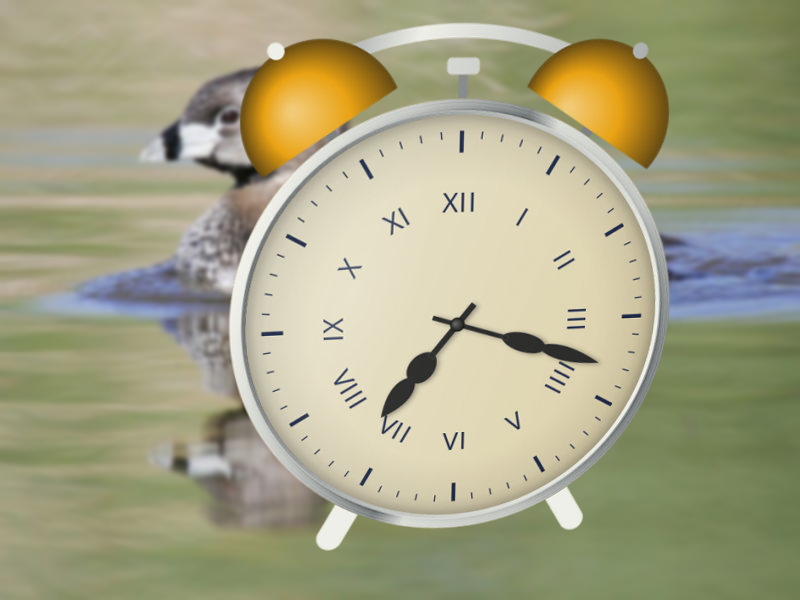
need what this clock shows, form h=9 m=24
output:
h=7 m=18
